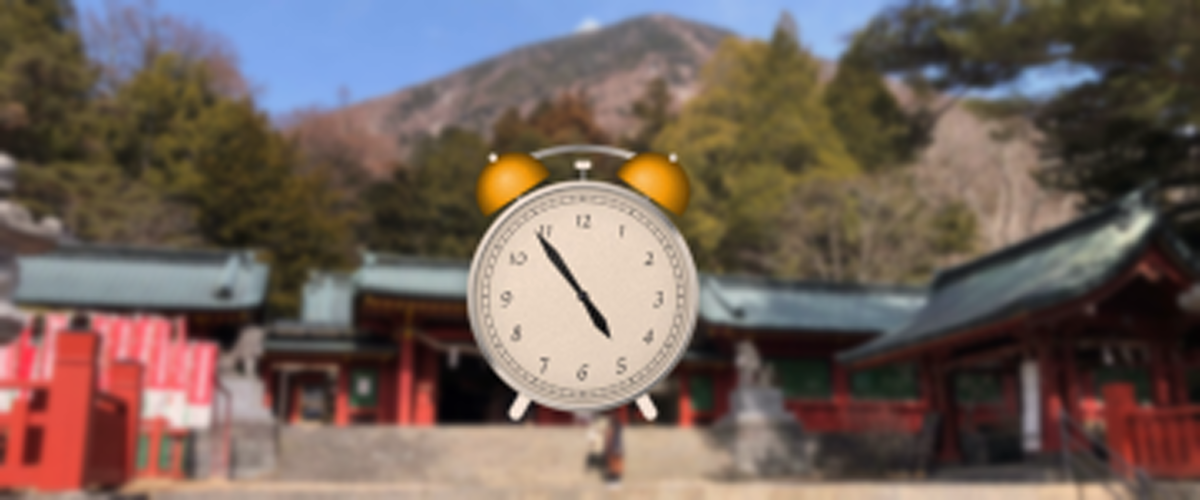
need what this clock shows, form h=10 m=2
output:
h=4 m=54
